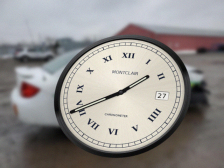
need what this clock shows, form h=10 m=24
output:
h=1 m=40
